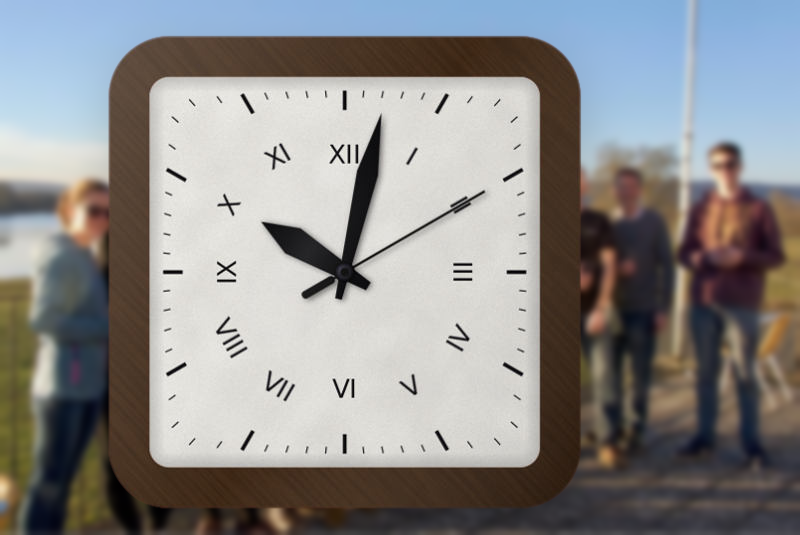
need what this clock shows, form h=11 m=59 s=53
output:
h=10 m=2 s=10
